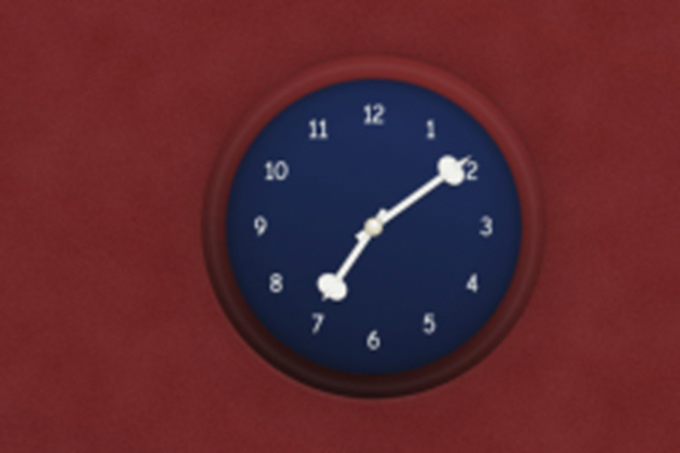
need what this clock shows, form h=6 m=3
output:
h=7 m=9
